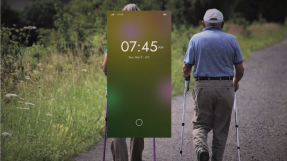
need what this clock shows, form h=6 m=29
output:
h=7 m=45
